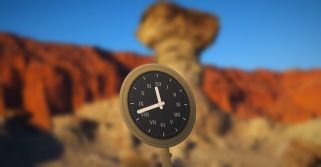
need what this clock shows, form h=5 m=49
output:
h=11 m=42
